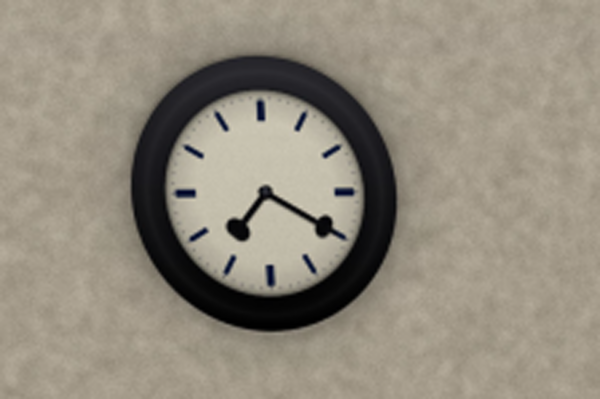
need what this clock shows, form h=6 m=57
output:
h=7 m=20
